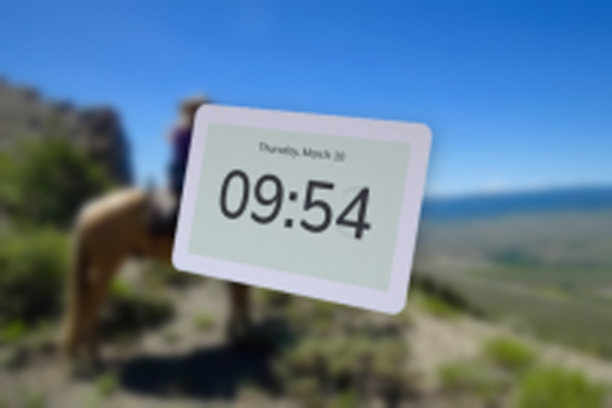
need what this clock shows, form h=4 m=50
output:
h=9 m=54
